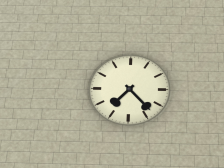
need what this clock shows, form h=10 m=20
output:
h=7 m=23
